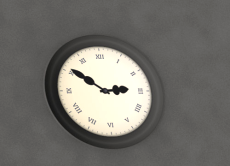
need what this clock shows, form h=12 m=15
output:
h=2 m=51
